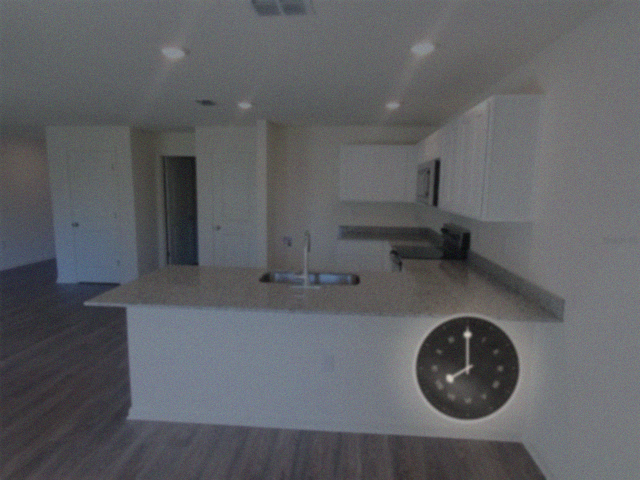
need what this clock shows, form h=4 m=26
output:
h=8 m=0
